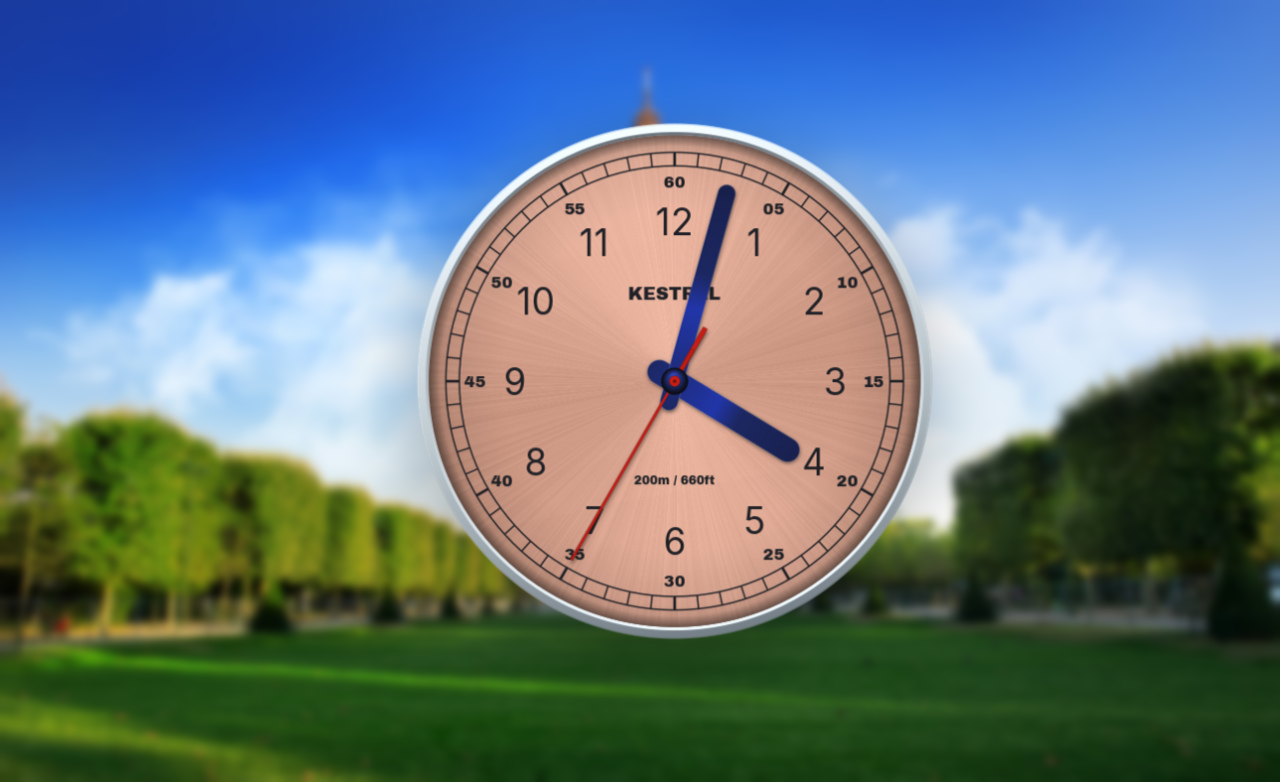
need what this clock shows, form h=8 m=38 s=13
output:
h=4 m=2 s=35
